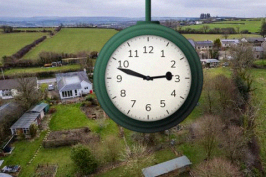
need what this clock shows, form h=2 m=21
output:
h=2 m=48
